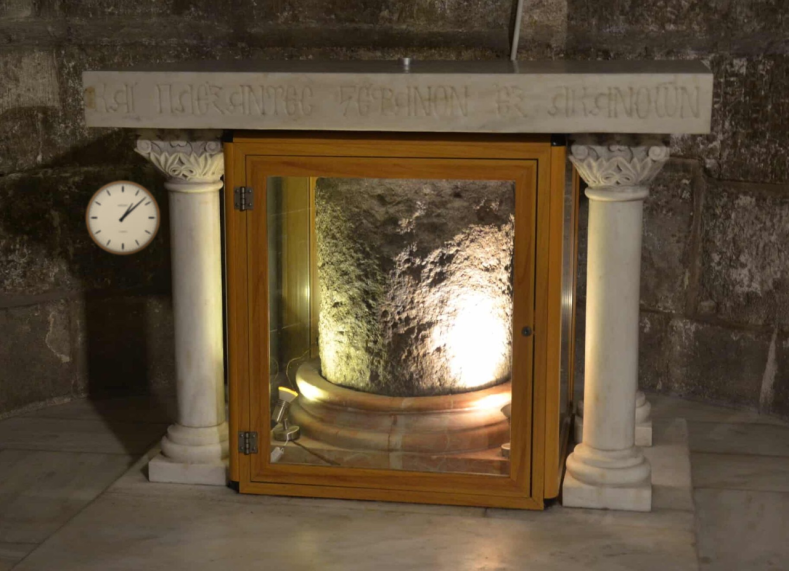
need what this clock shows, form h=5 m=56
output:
h=1 m=8
